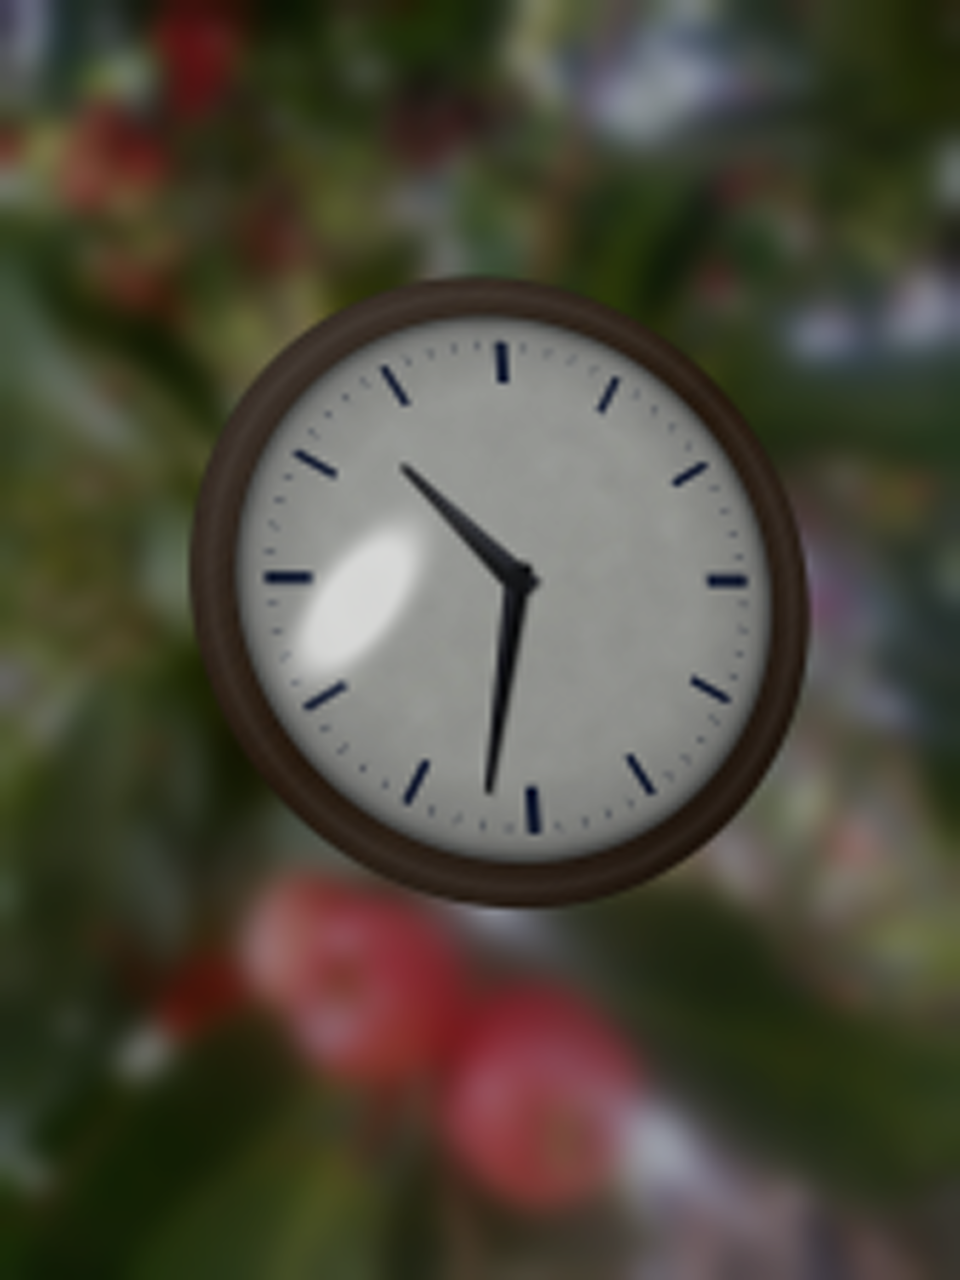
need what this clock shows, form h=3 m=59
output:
h=10 m=32
